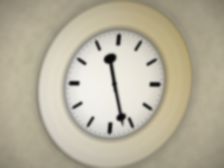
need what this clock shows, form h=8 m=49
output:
h=11 m=27
